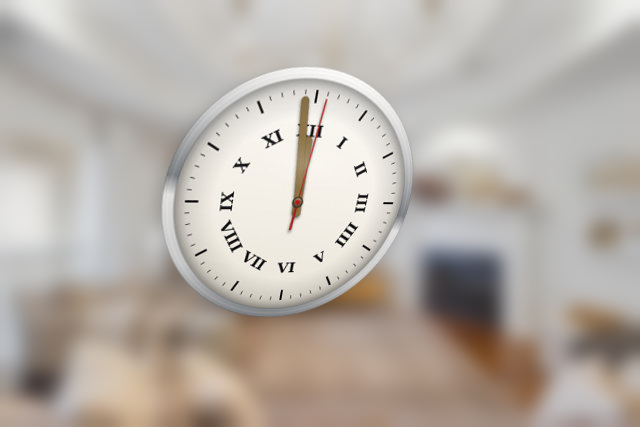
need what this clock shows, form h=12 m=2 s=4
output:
h=11 m=59 s=1
